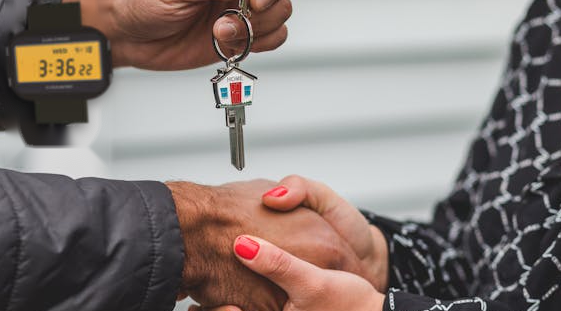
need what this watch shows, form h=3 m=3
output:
h=3 m=36
